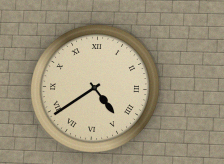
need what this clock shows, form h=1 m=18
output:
h=4 m=39
